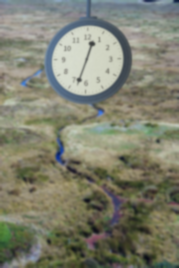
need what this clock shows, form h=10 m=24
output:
h=12 m=33
